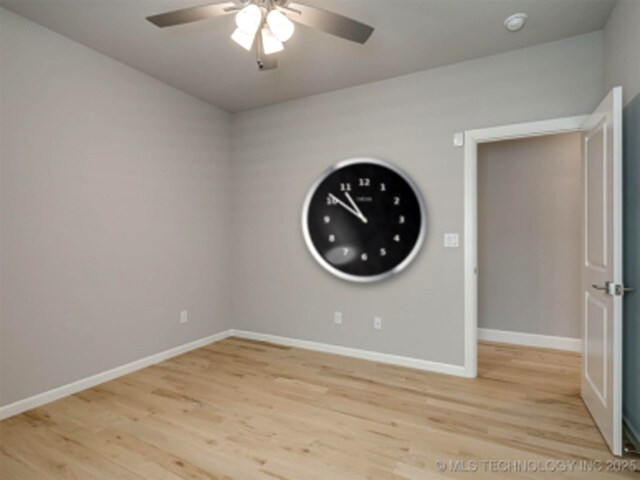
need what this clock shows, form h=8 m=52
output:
h=10 m=51
